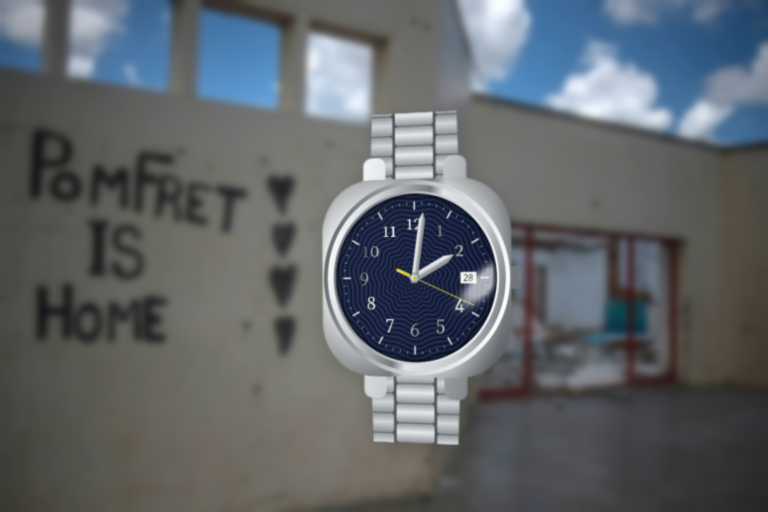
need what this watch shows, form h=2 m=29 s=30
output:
h=2 m=1 s=19
